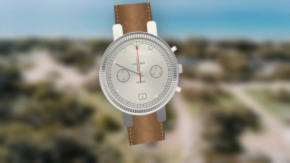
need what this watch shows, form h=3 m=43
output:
h=11 m=50
